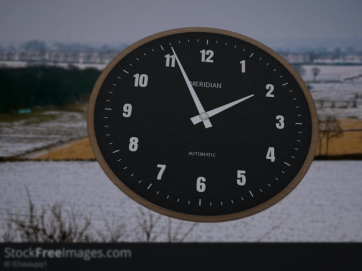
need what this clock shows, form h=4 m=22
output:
h=1 m=56
